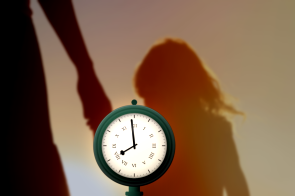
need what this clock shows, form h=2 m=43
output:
h=7 m=59
